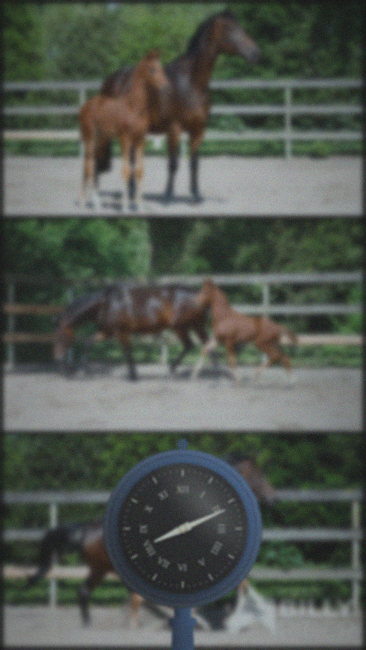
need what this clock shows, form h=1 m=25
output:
h=8 m=11
